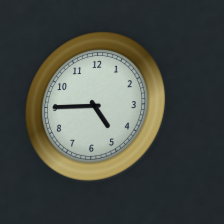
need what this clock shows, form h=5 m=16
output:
h=4 m=45
